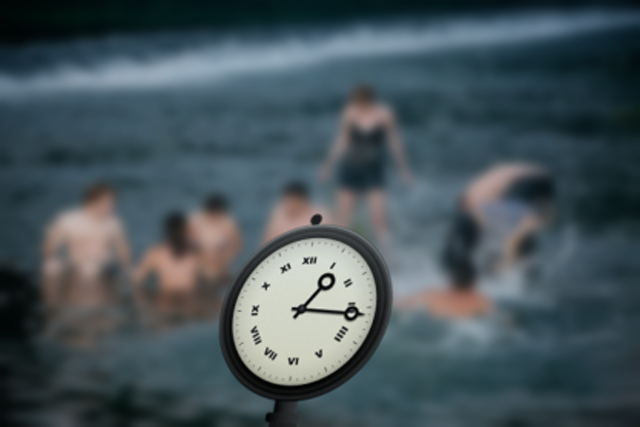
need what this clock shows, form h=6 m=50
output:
h=1 m=16
